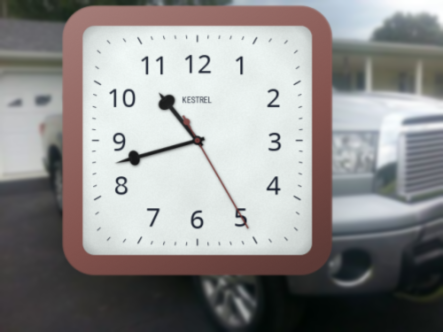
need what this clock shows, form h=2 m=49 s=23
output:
h=10 m=42 s=25
